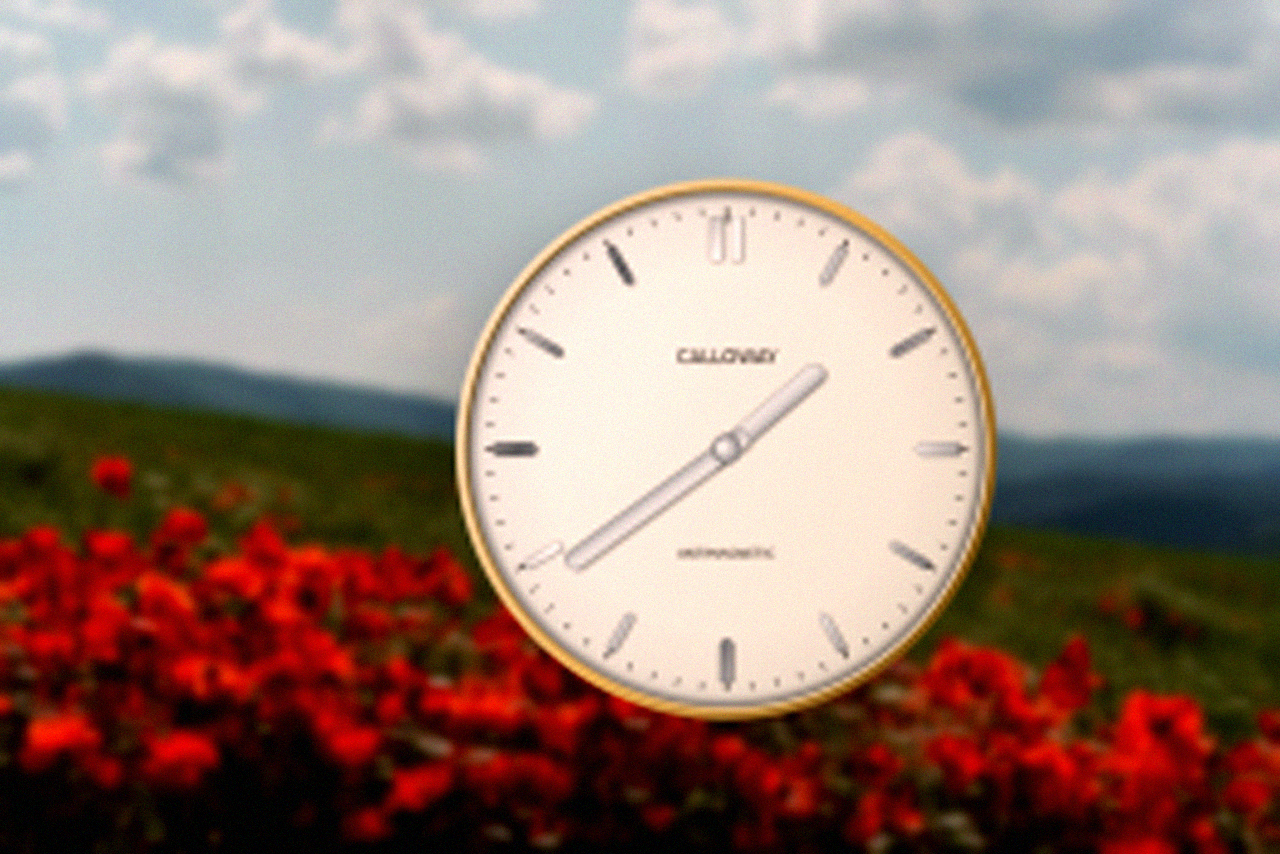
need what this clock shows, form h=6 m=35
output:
h=1 m=39
